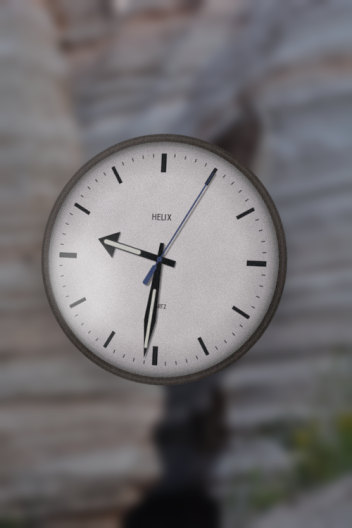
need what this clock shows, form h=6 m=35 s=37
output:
h=9 m=31 s=5
